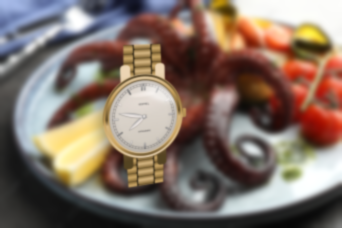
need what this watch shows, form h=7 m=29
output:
h=7 m=47
